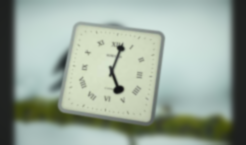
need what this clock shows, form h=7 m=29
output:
h=5 m=2
